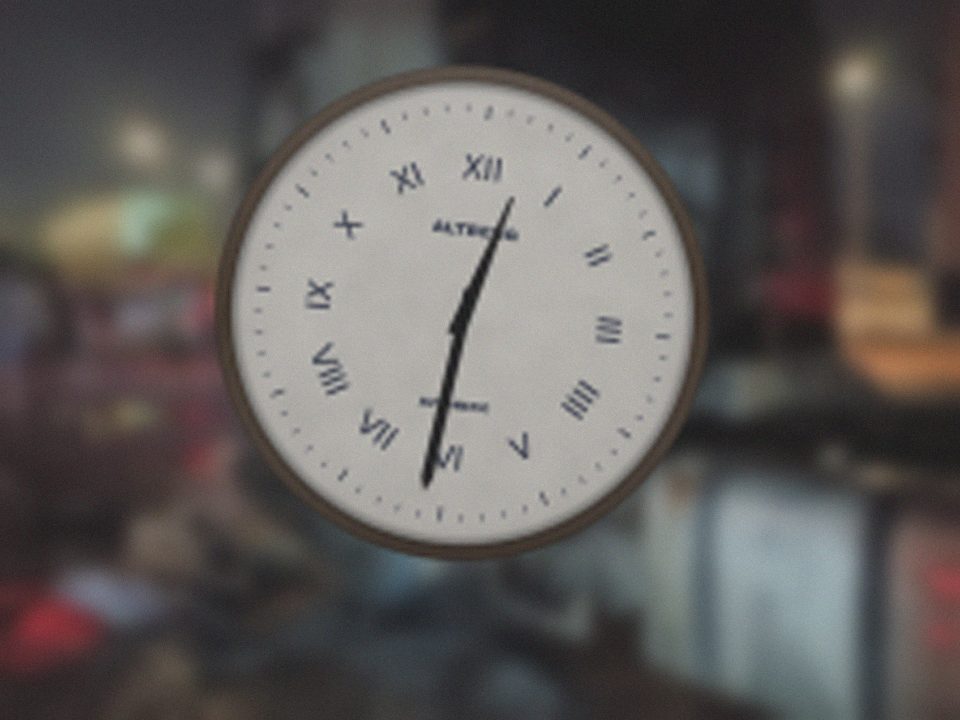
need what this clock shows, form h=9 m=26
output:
h=12 m=31
